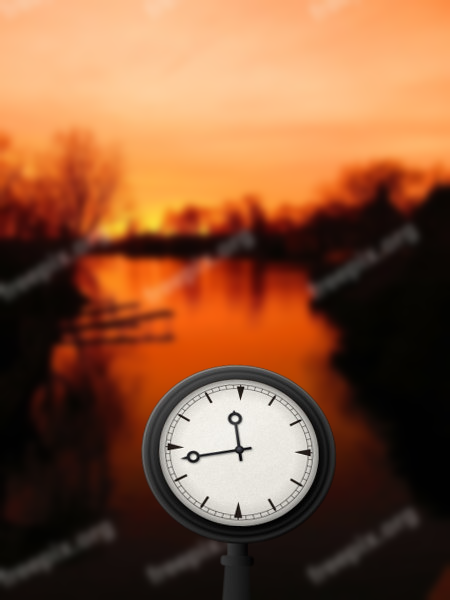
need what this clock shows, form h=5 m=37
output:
h=11 m=43
